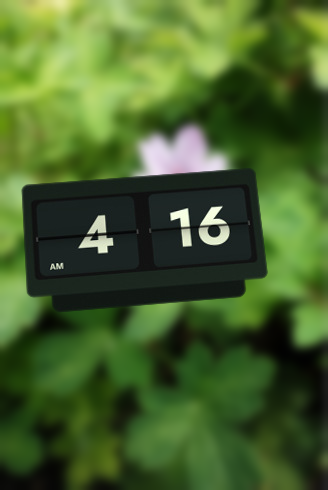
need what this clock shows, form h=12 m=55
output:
h=4 m=16
